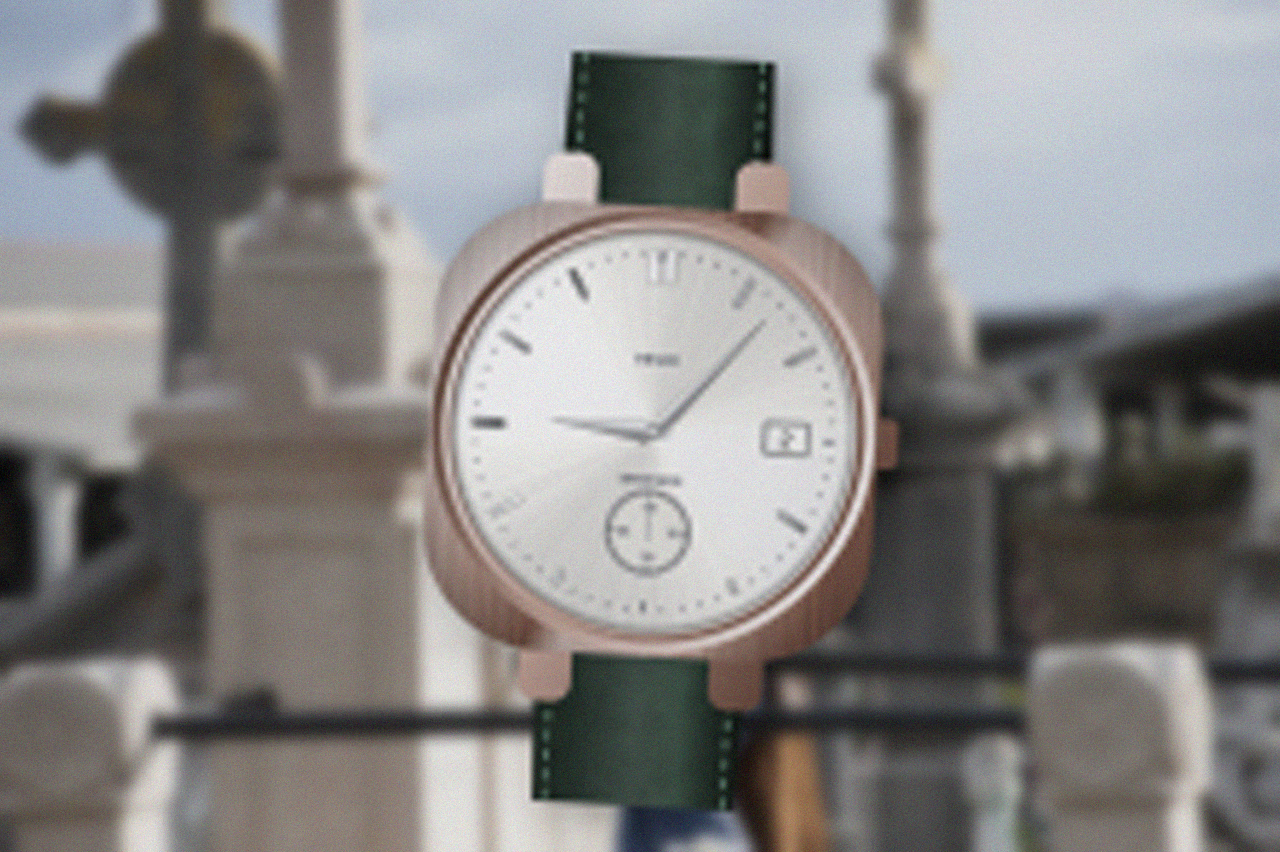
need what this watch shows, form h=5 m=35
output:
h=9 m=7
